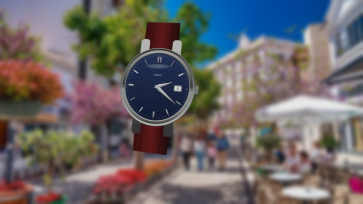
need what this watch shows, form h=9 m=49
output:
h=2 m=21
